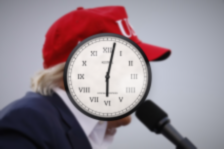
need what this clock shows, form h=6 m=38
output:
h=6 m=2
